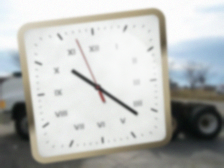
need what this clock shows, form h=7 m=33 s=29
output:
h=10 m=21 s=57
